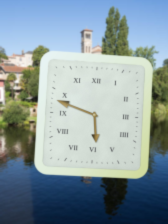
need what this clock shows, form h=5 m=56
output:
h=5 m=48
